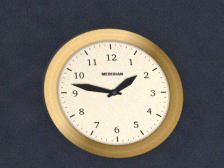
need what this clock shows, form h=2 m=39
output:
h=1 m=47
